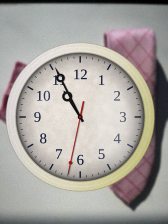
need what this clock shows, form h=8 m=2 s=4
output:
h=10 m=55 s=32
